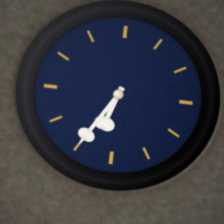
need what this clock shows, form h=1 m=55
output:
h=6 m=35
